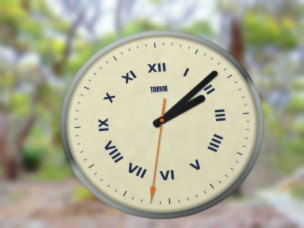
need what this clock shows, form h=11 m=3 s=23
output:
h=2 m=8 s=32
